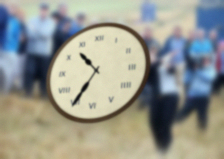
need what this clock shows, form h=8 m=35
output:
h=10 m=35
